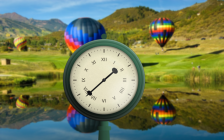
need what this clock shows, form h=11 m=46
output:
h=1 m=38
